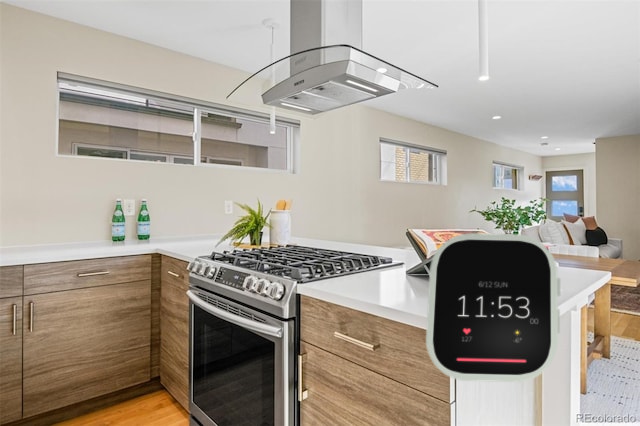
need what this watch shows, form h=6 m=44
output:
h=11 m=53
